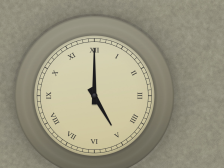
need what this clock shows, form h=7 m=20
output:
h=5 m=0
